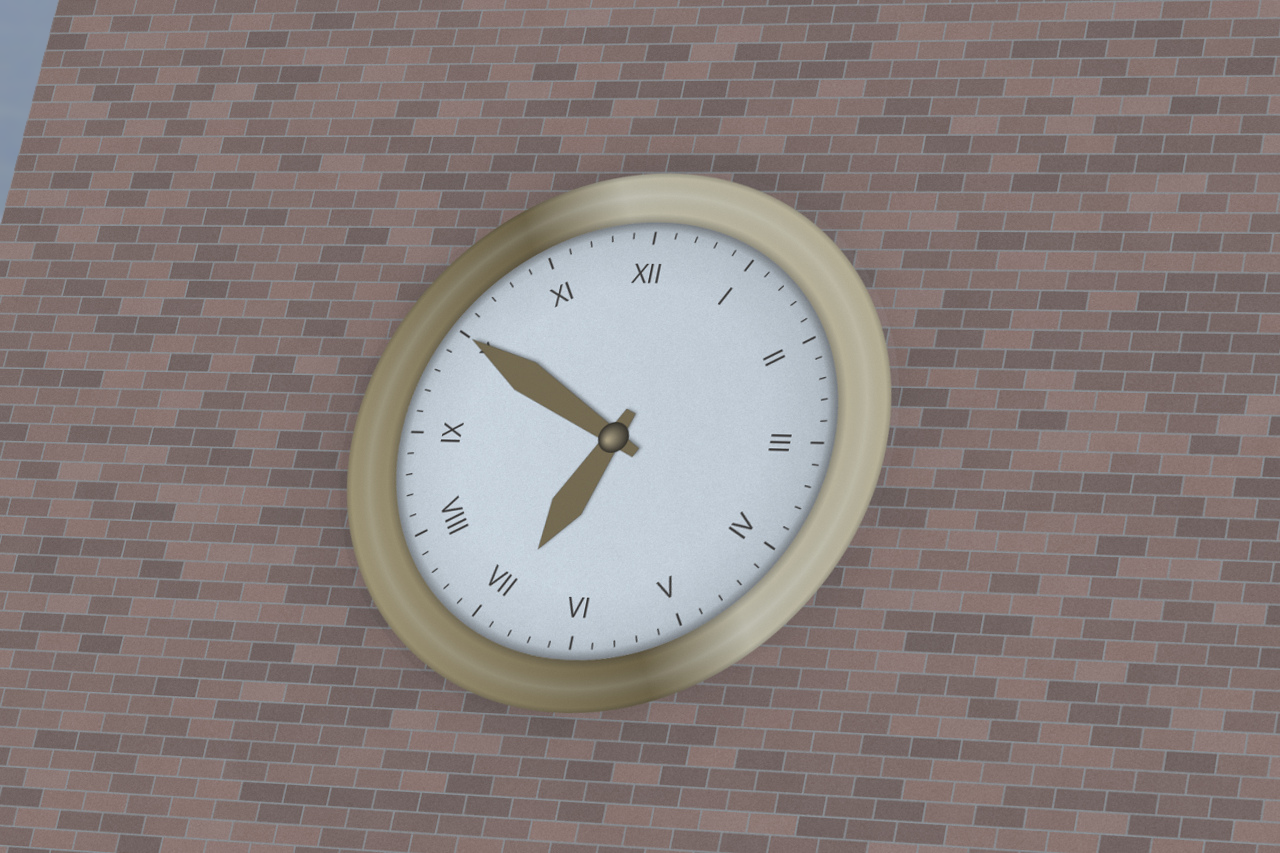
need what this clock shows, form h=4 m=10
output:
h=6 m=50
